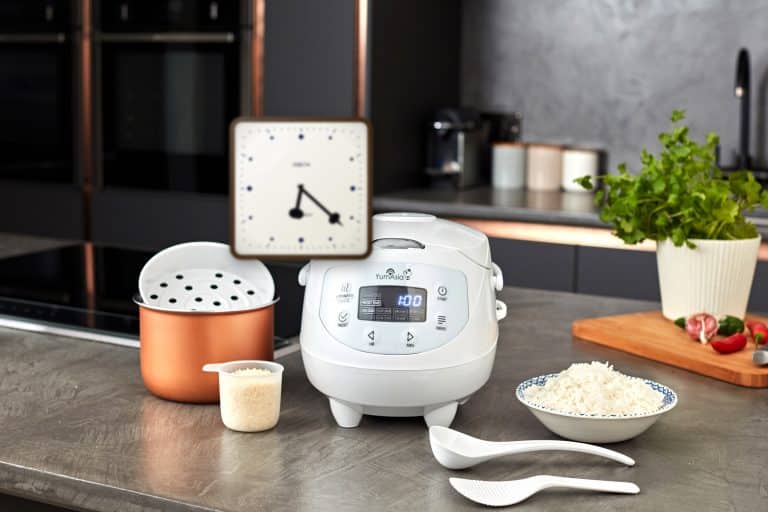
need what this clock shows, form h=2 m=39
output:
h=6 m=22
